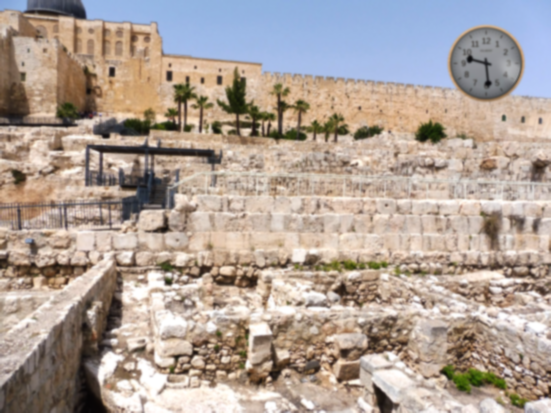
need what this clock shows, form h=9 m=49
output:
h=9 m=29
